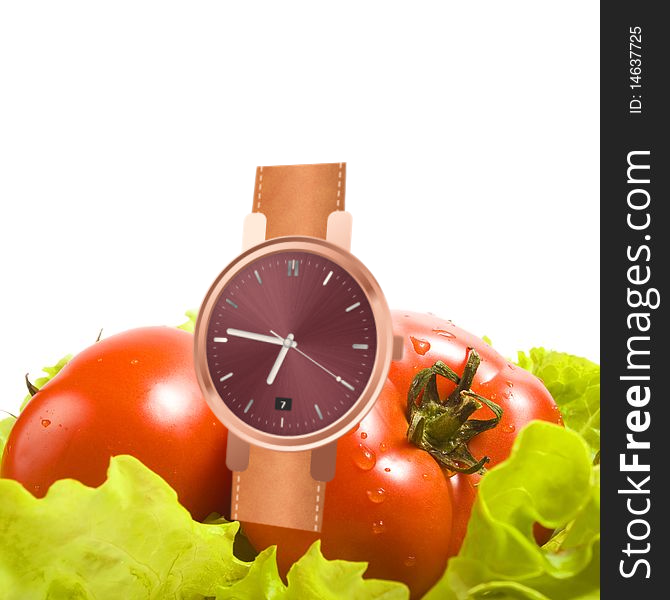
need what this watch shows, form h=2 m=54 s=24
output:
h=6 m=46 s=20
